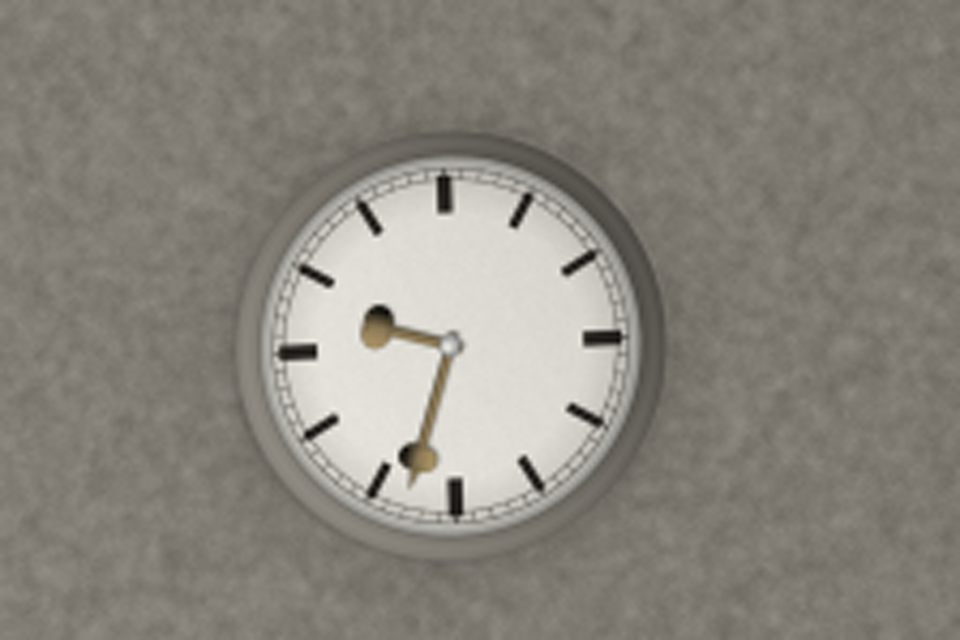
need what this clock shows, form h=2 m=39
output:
h=9 m=33
